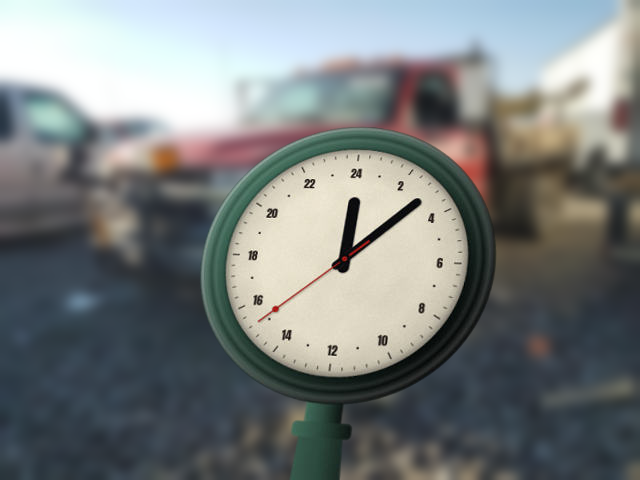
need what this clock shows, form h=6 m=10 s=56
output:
h=0 m=7 s=38
